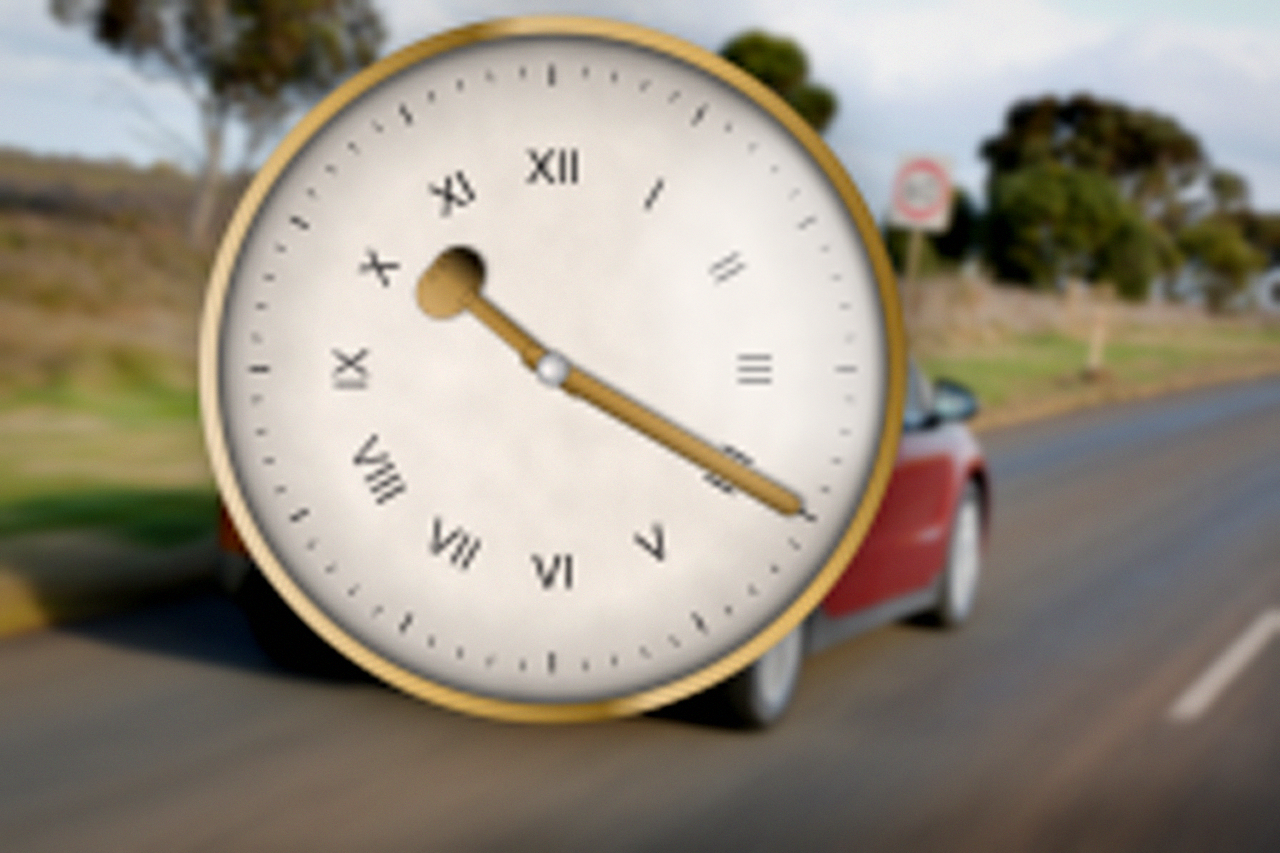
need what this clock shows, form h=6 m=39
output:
h=10 m=20
